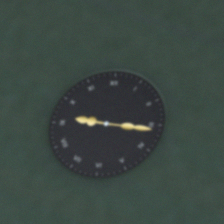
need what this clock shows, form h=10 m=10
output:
h=9 m=16
